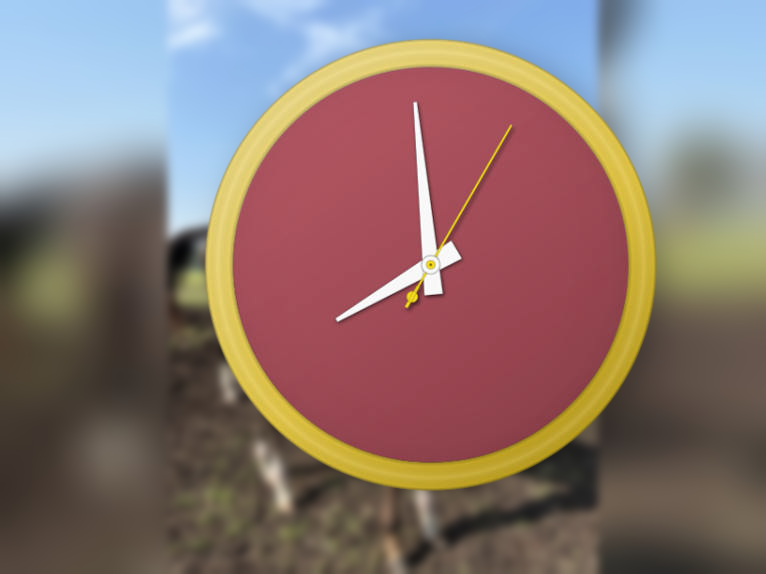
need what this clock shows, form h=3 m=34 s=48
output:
h=7 m=59 s=5
